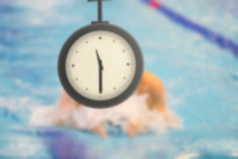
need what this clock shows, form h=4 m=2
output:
h=11 m=30
